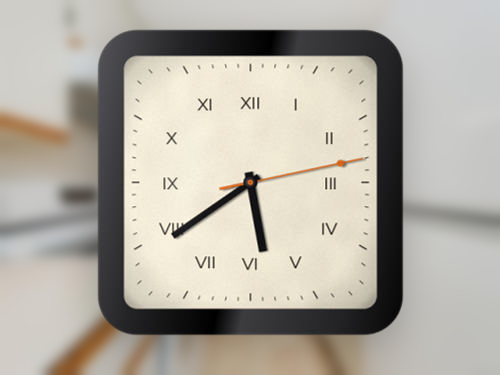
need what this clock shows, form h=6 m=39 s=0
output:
h=5 m=39 s=13
